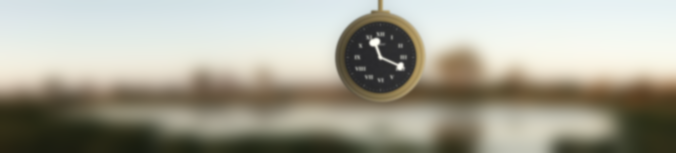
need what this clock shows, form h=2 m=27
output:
h=11 m=19
